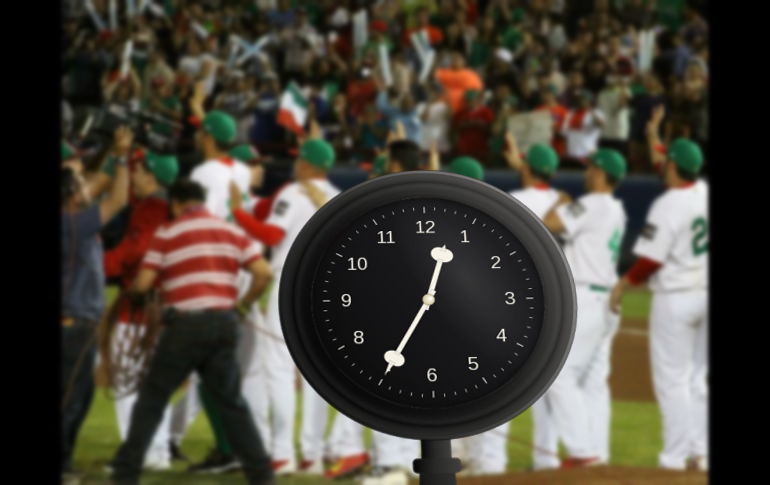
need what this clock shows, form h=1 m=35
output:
h=12 m=35
